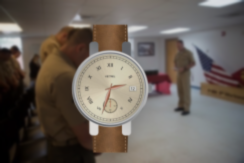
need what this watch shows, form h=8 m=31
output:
h=2 m=33
